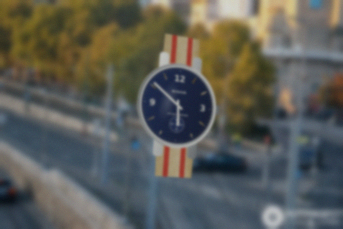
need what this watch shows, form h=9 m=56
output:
h=5 m=51
